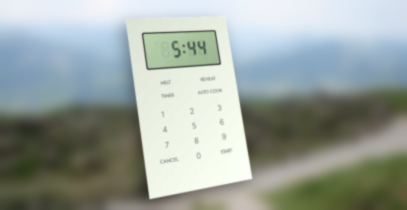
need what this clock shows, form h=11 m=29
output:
h=5 m=44
